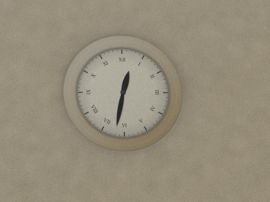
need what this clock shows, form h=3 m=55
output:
h=12 m=32
